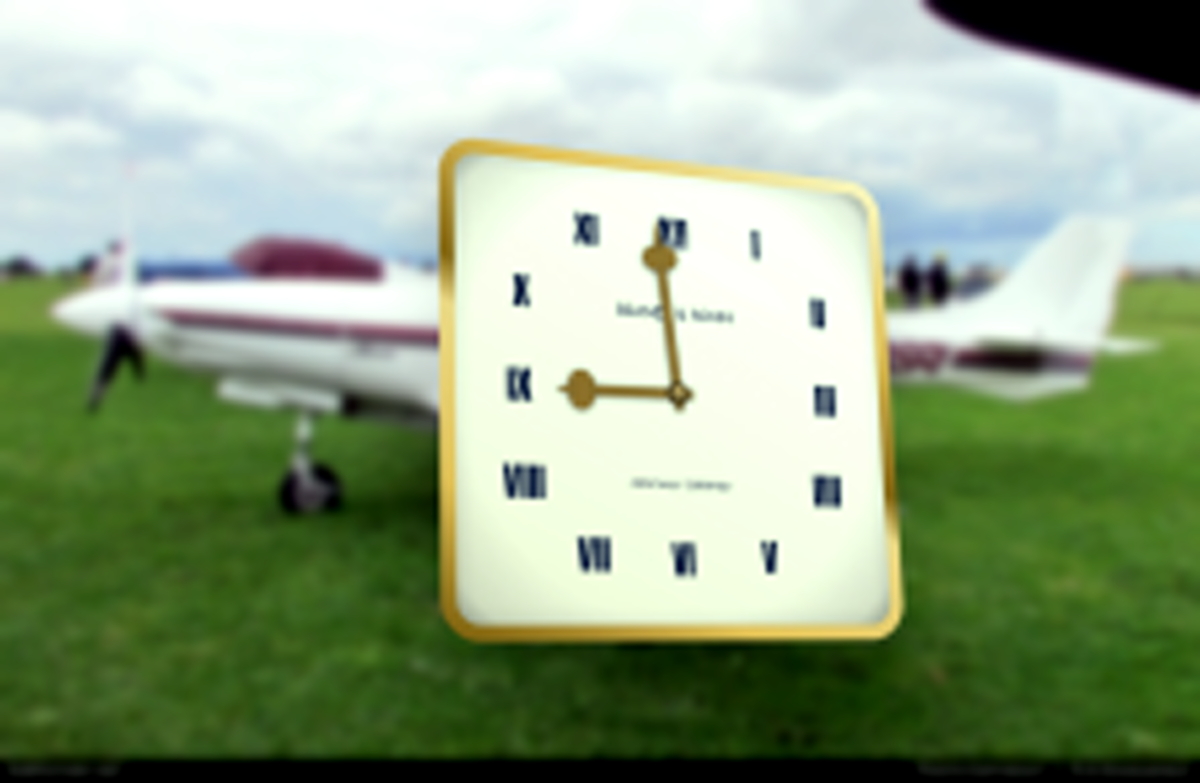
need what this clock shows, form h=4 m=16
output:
h=8 m=59
